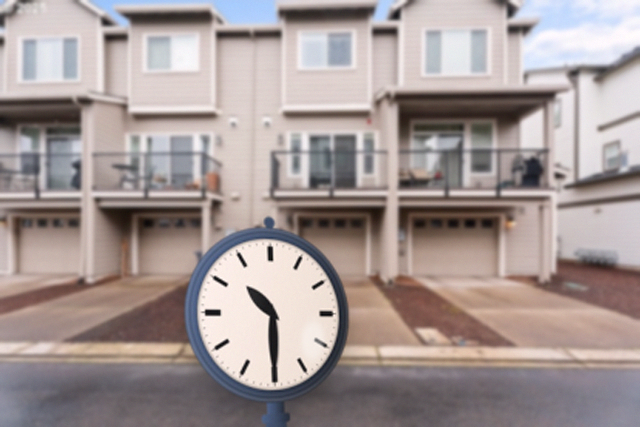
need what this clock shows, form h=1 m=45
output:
h=10 m=30
